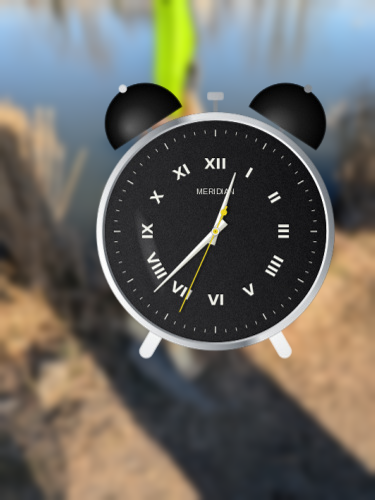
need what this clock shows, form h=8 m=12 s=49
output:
h=12 m=37 s=34
